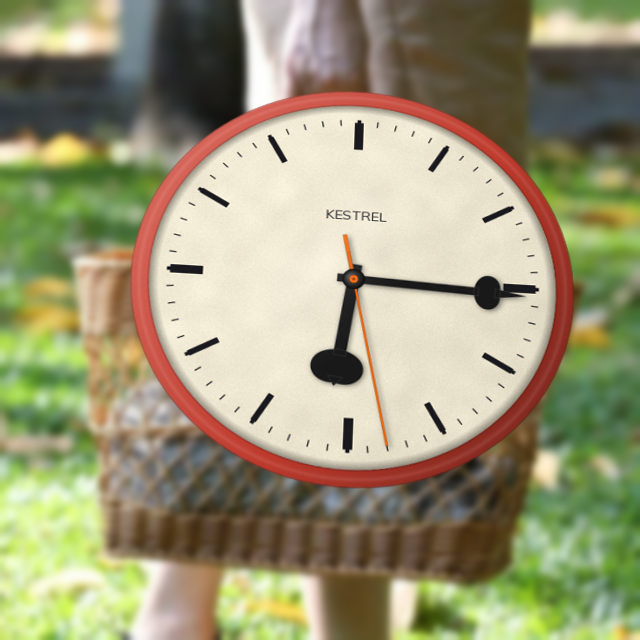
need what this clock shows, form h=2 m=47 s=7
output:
h=6 m=15 s=28
